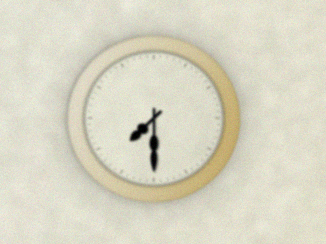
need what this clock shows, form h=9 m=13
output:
h=7 m=30
